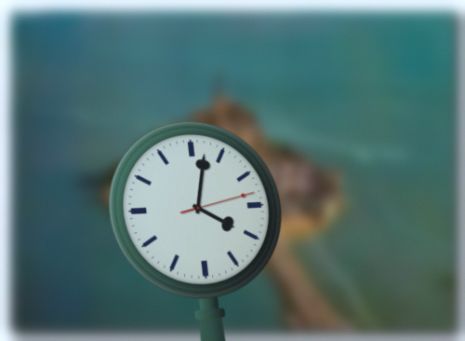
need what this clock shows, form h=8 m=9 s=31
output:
h=4 m=2 s=13
